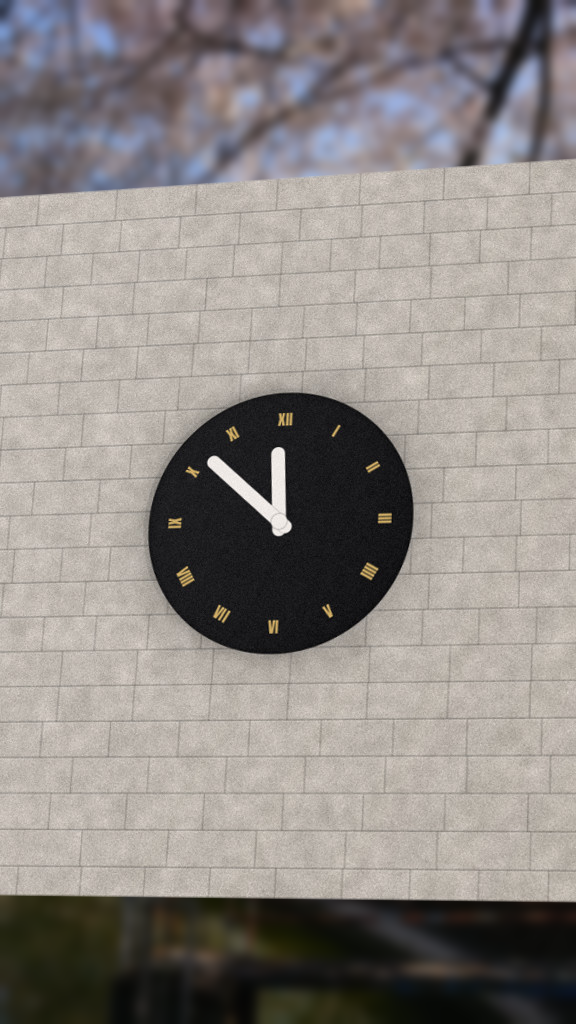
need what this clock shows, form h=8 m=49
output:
h=11 m=52
